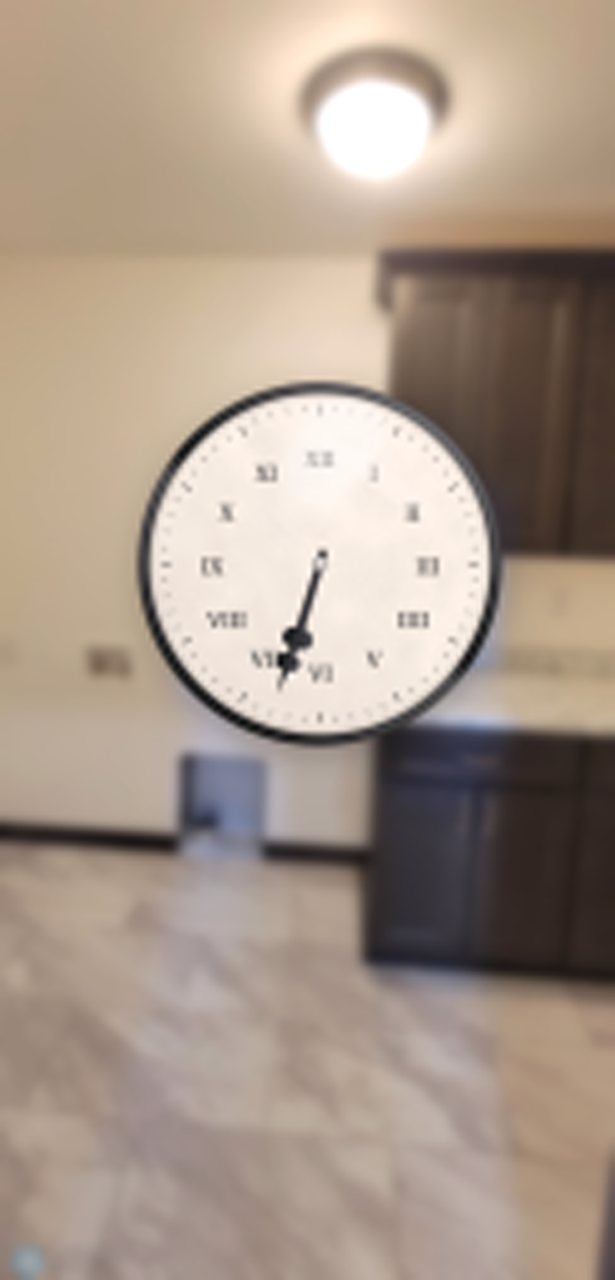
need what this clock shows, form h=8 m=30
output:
h=6 m=33
